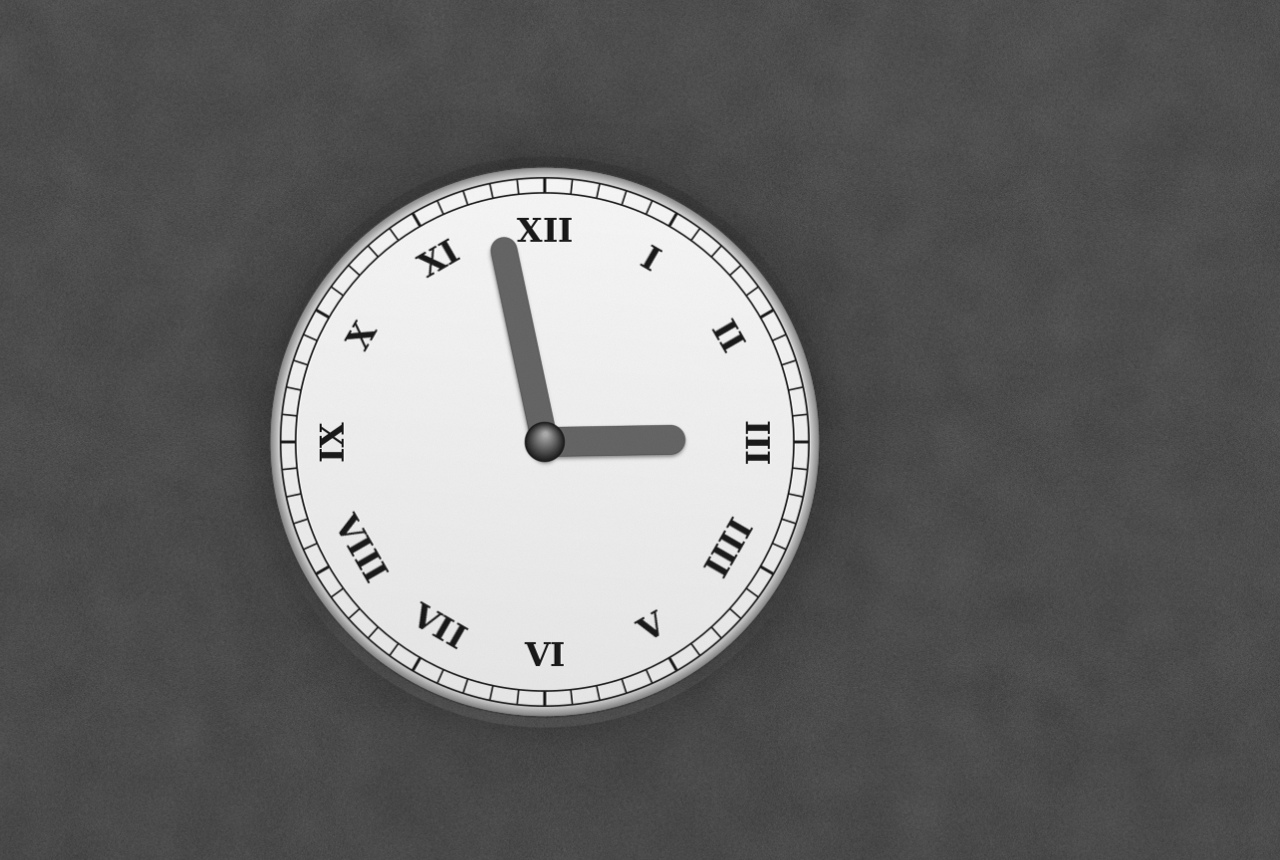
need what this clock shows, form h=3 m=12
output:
h=2 m=58
